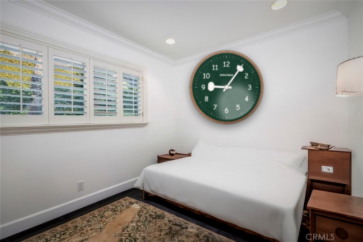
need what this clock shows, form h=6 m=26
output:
h=9 m=6
